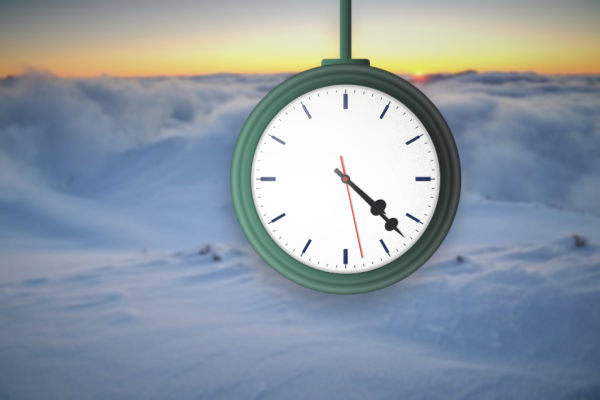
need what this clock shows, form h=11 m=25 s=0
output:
h=4 m=22 s=28
